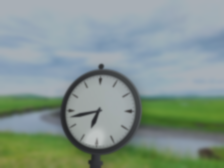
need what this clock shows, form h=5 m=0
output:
h=6 m=43
